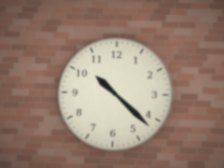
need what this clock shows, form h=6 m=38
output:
h=10 m=22
